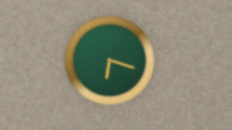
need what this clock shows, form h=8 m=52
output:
h=6 m=18
